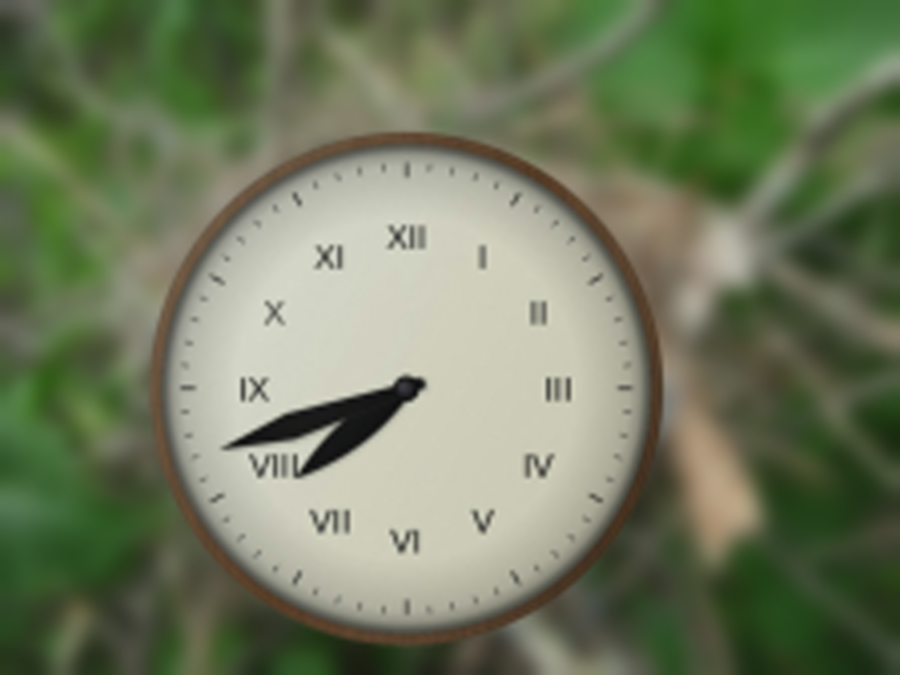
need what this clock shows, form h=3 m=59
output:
h=7 m=42
